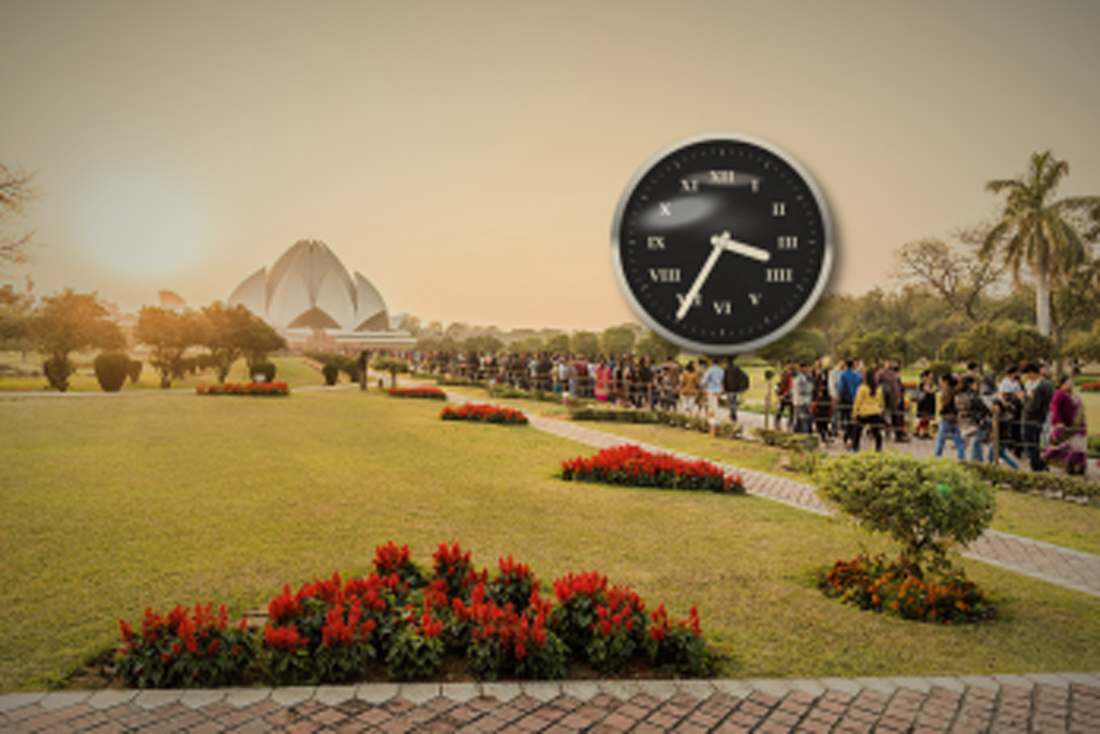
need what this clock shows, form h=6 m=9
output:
h=3 m=35
